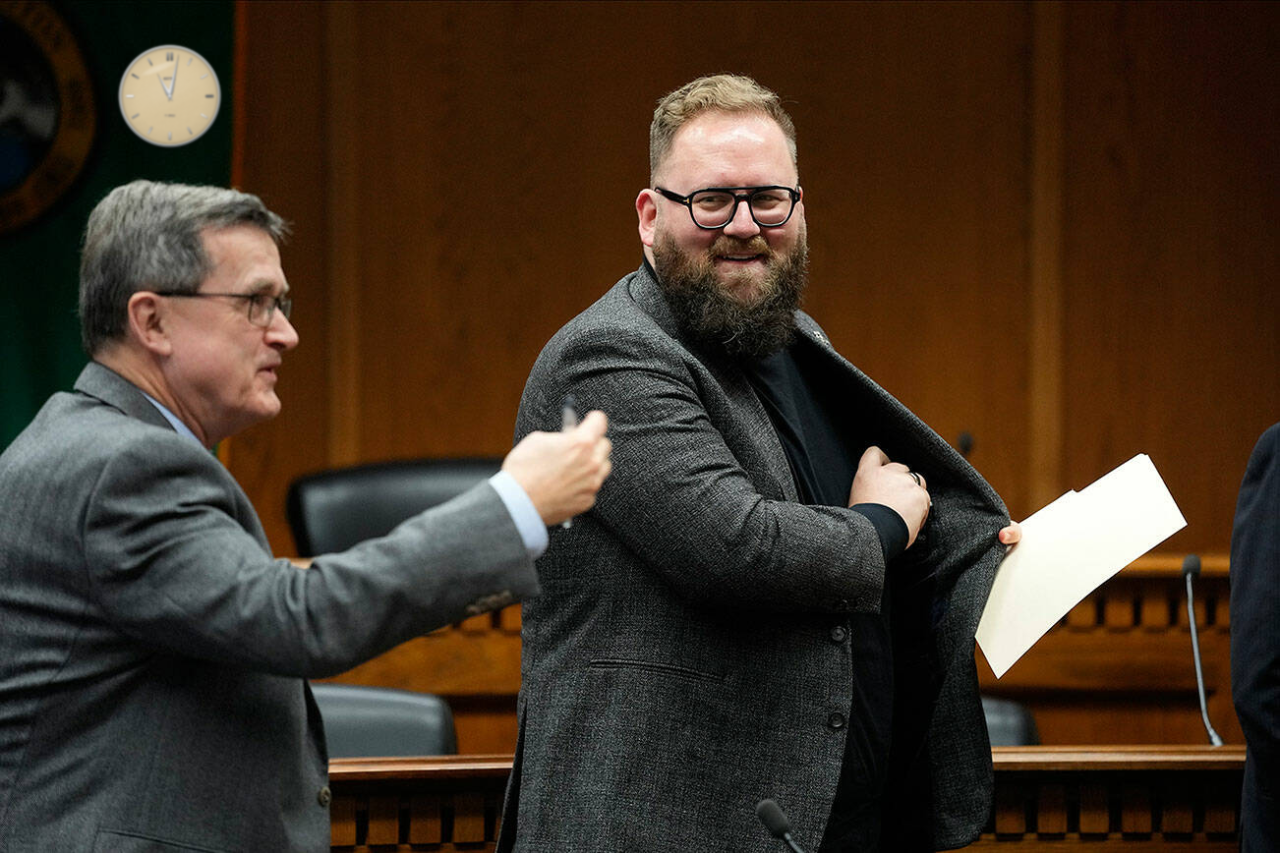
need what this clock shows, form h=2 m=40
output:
h=11 m=2
